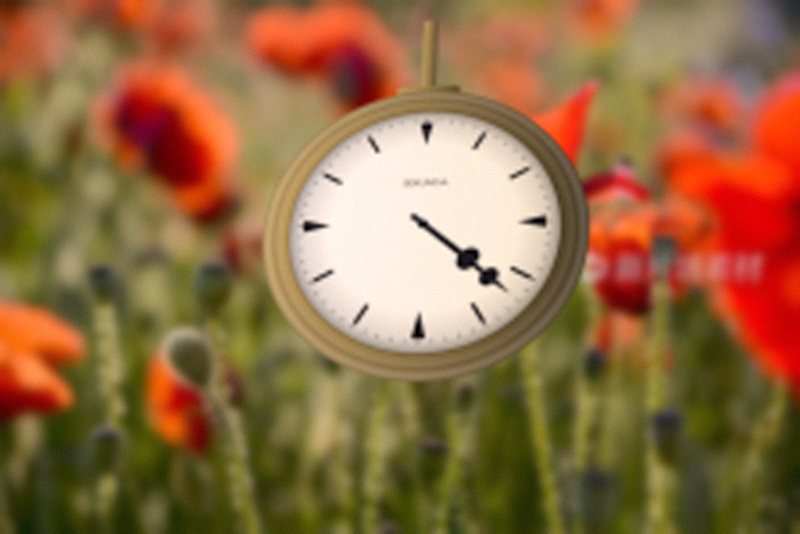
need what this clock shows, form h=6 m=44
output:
h=4 m=22
